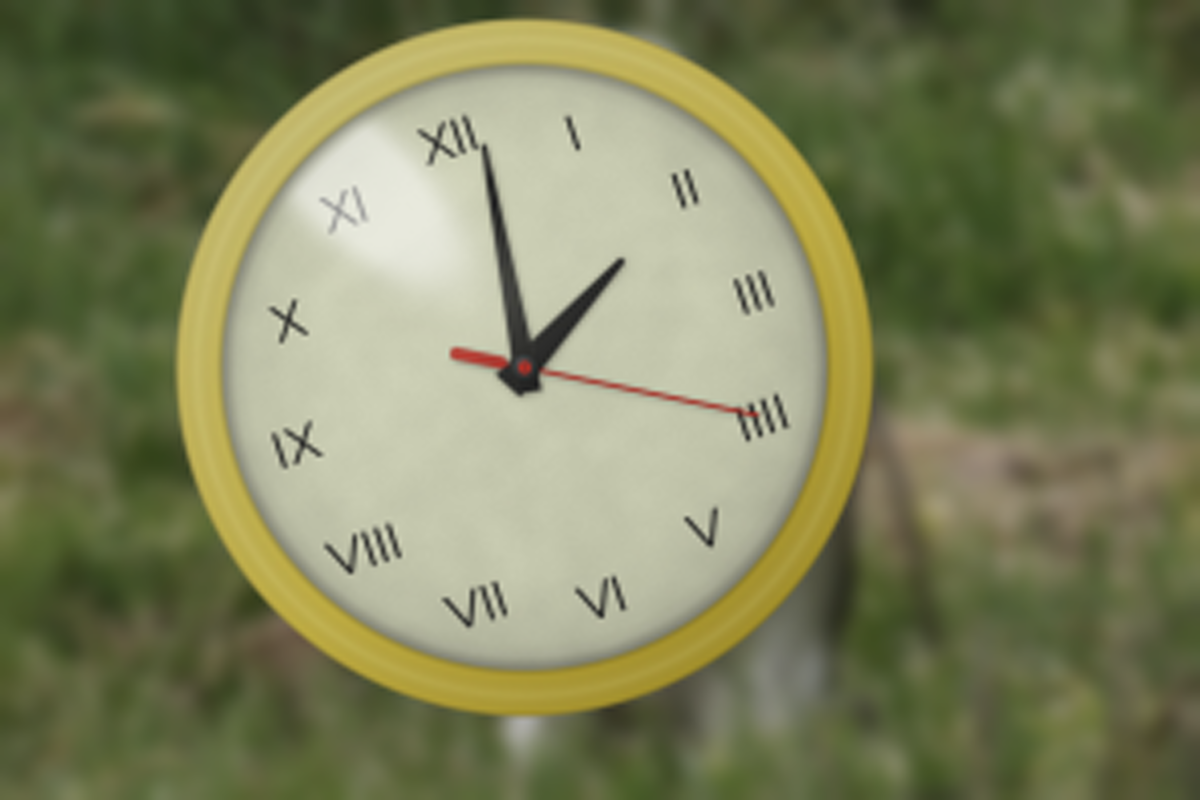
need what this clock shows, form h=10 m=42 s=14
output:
h=2 m=1 s=20
